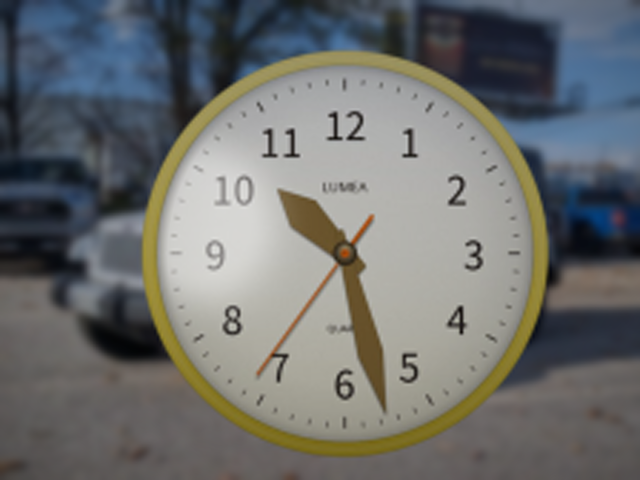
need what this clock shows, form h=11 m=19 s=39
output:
h=10 m=27 s=36
